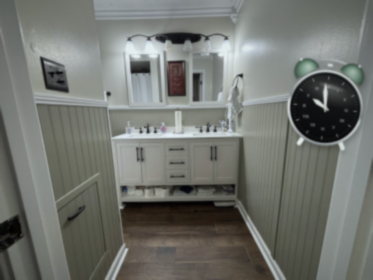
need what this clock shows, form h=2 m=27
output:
h=9 m=59
